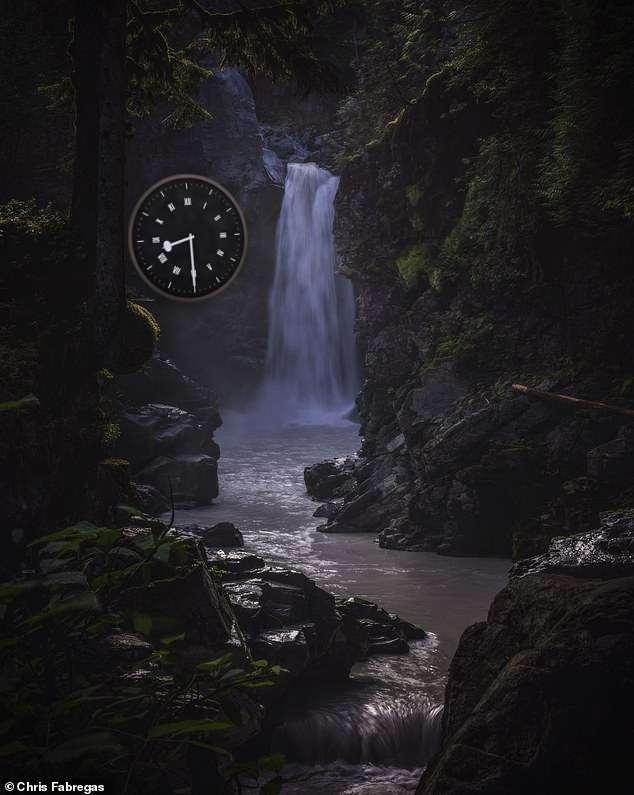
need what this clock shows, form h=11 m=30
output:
h=8 m=30
